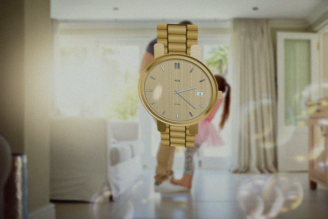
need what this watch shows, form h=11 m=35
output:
h=2 m=22
